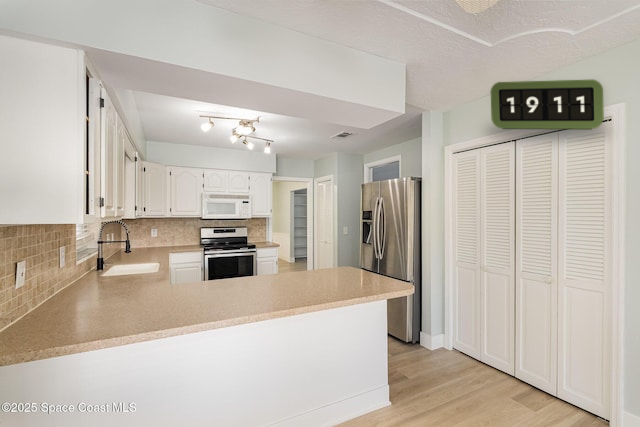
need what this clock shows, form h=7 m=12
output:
h=19 m=11
